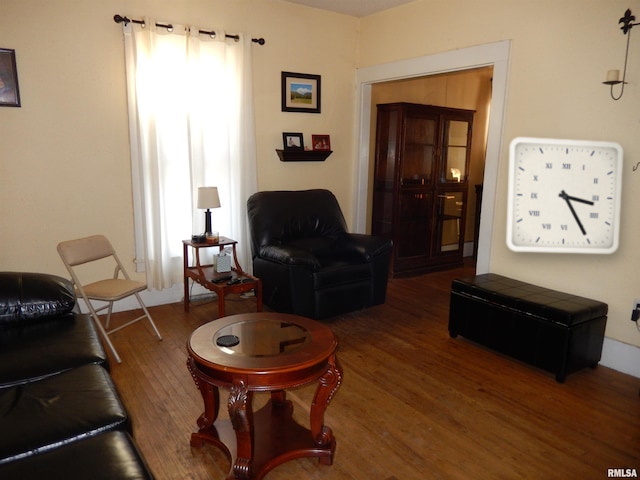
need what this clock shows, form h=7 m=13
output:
h=3 m=25
